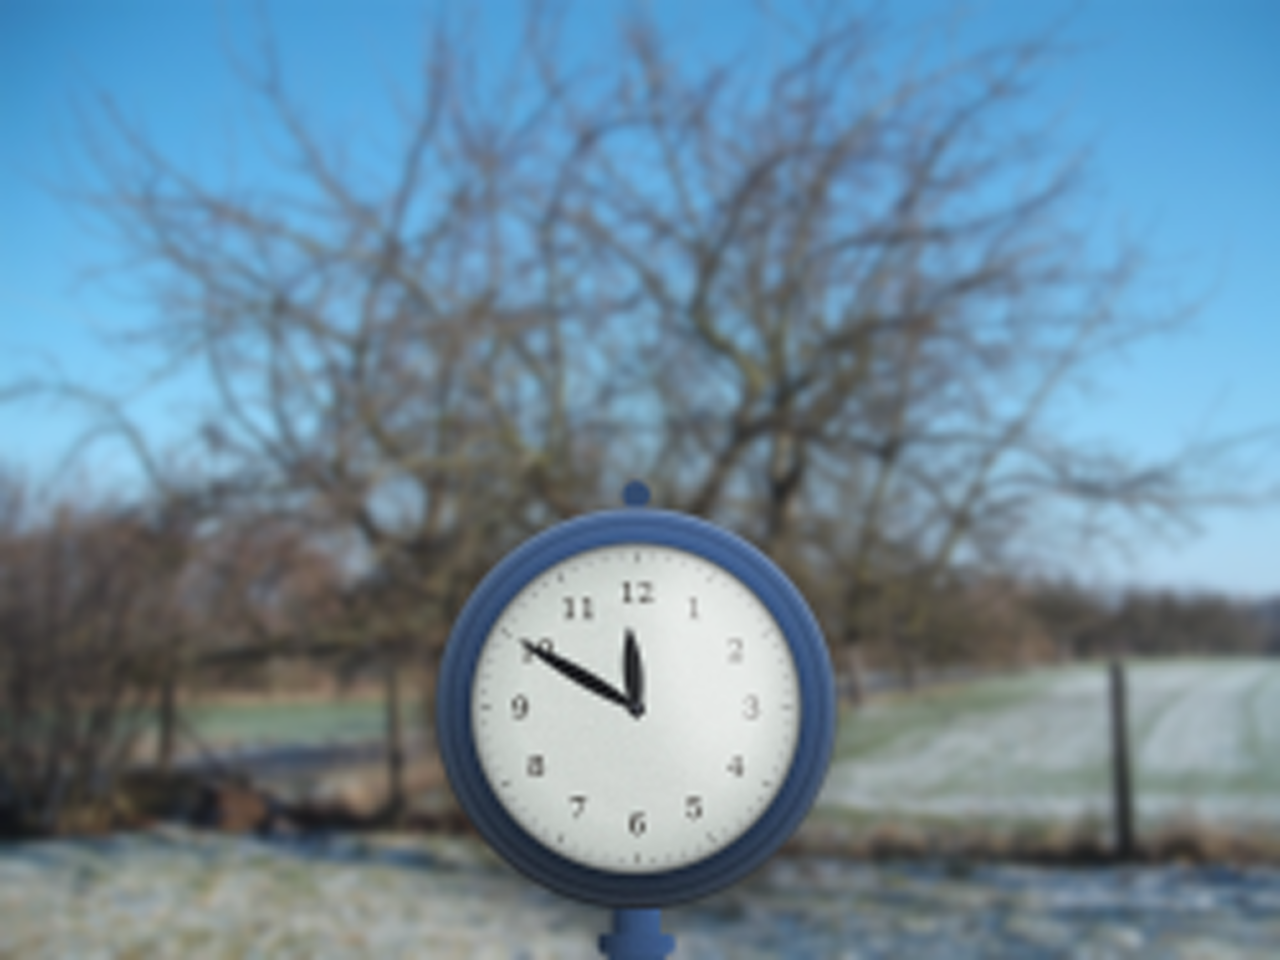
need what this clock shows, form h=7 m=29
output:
h=11 m=50
